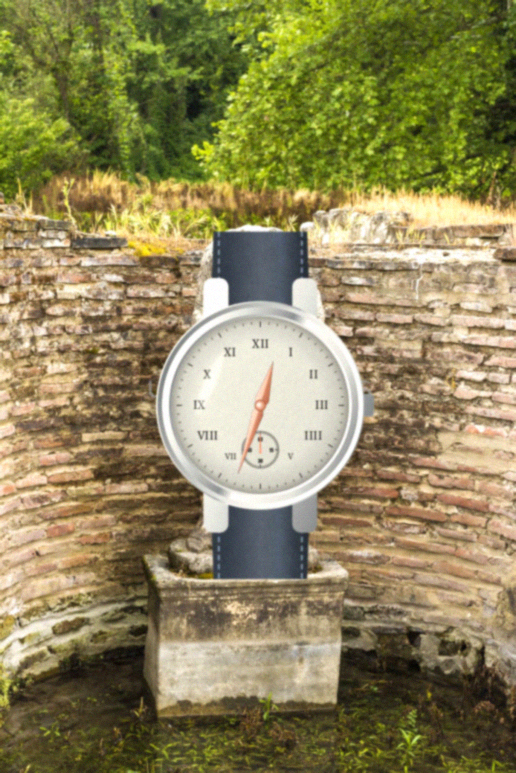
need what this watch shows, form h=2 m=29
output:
h=12 m=33
